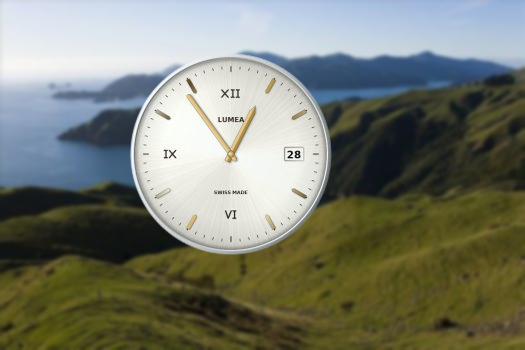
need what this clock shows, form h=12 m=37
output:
h=12 m=54
